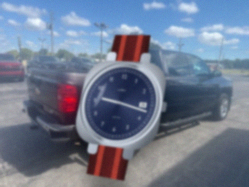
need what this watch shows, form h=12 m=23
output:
h=9 m=17
